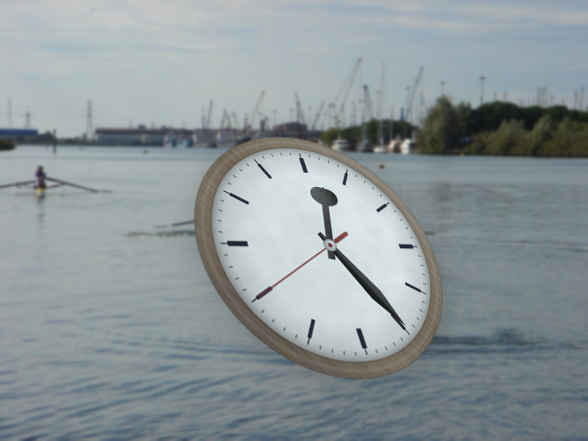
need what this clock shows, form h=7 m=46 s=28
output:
h=12 m=24 s=40
